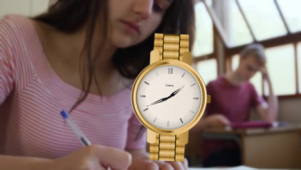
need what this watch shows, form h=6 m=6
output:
h=1 m=41
